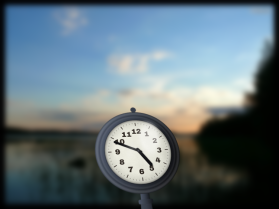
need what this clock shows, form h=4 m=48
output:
h=4 m=49
